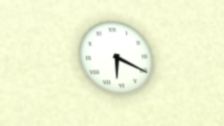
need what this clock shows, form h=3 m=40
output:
h=6 m=20
